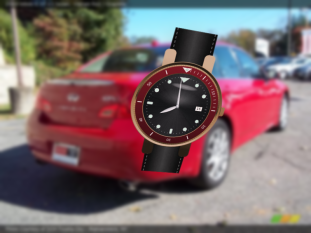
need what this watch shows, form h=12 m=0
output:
h=7 m=59
